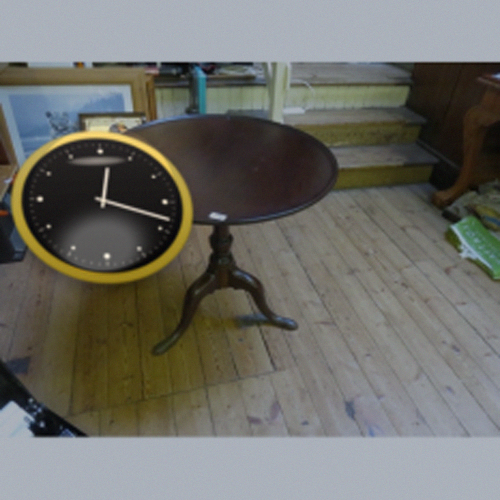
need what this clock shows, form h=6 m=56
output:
h=12 m=18
